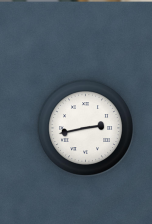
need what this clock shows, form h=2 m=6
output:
h=2 m=43
